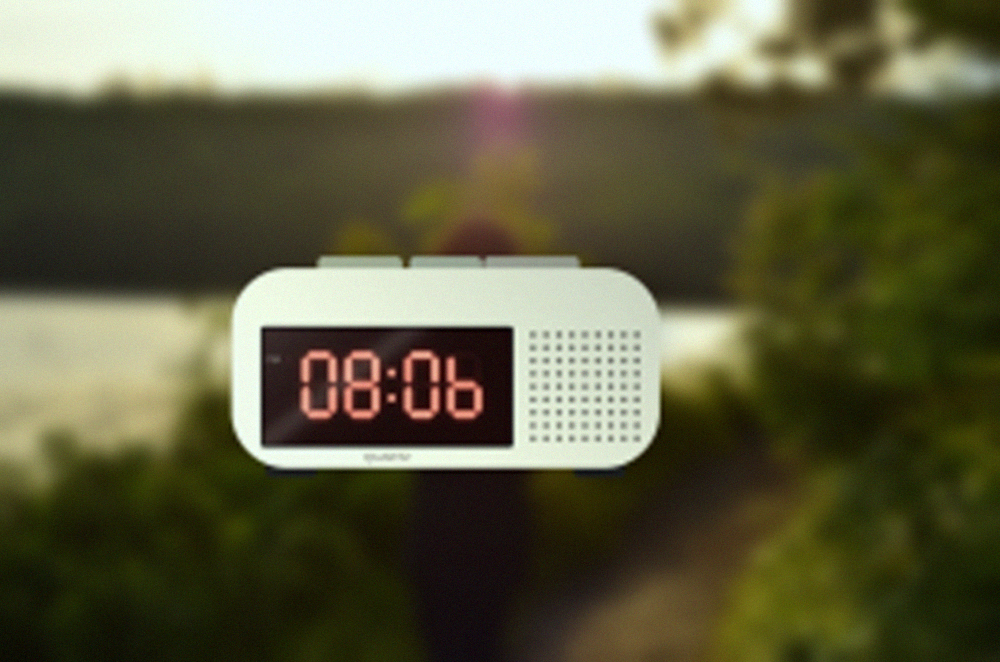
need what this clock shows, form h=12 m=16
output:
h=8 m=6
